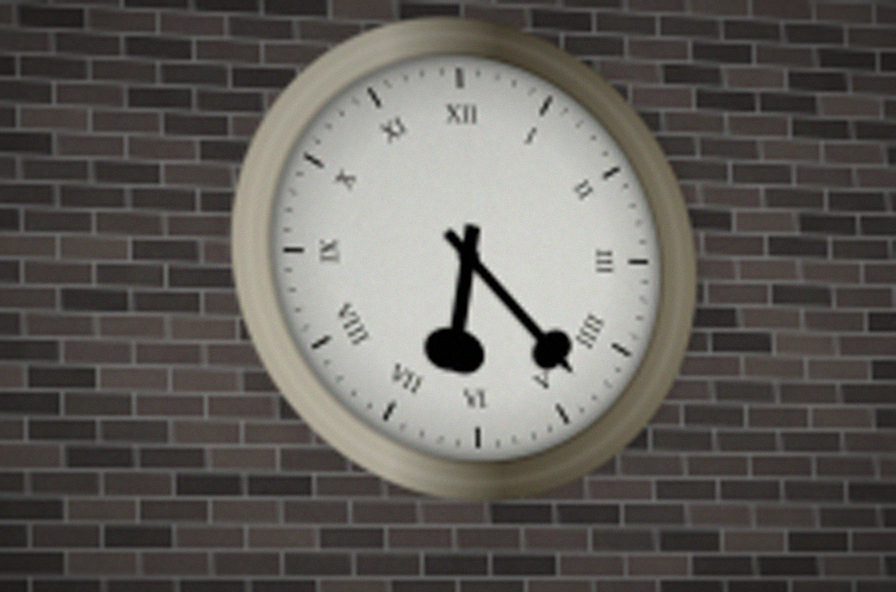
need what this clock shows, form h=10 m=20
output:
h=6 m=23
